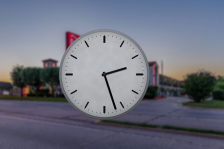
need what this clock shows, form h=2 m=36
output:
h=2 m=27
